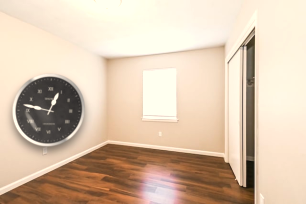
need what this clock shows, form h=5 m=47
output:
h=12 m=47
